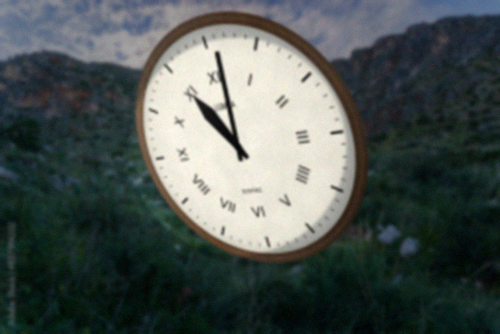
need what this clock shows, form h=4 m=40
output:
h=11 m=1
